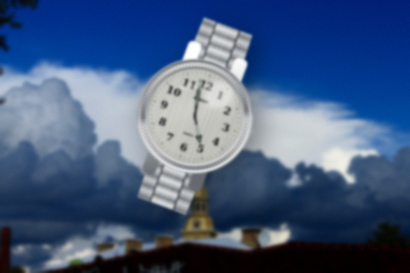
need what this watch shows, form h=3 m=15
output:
h=4 m=58
